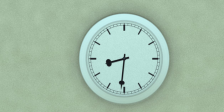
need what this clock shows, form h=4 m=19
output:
h=8 m=31
